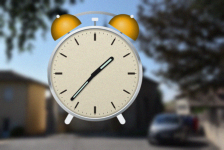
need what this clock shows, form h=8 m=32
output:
h=1 m=37
